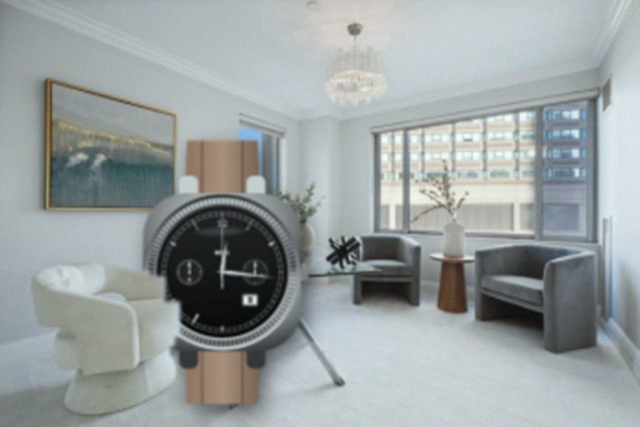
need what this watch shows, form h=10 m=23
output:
h=12 m=16
